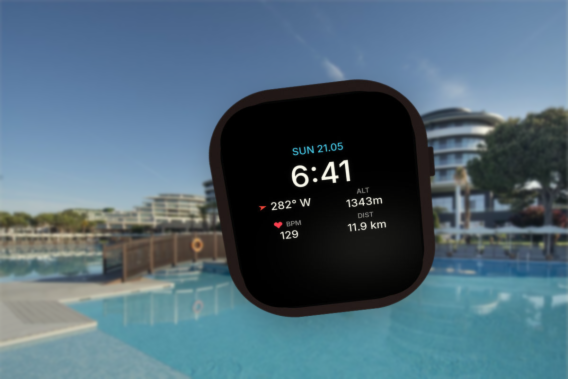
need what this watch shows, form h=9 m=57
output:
h=6 m=41
